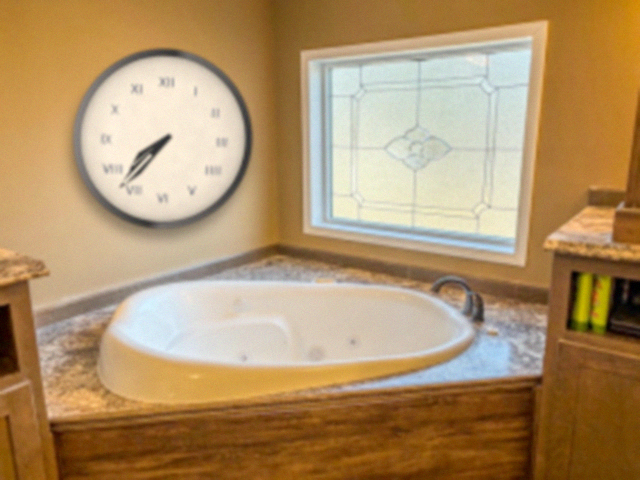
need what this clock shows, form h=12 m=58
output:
h=7 m=37
